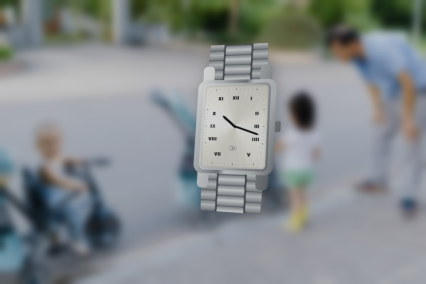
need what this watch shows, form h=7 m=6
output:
h=10 m=18
